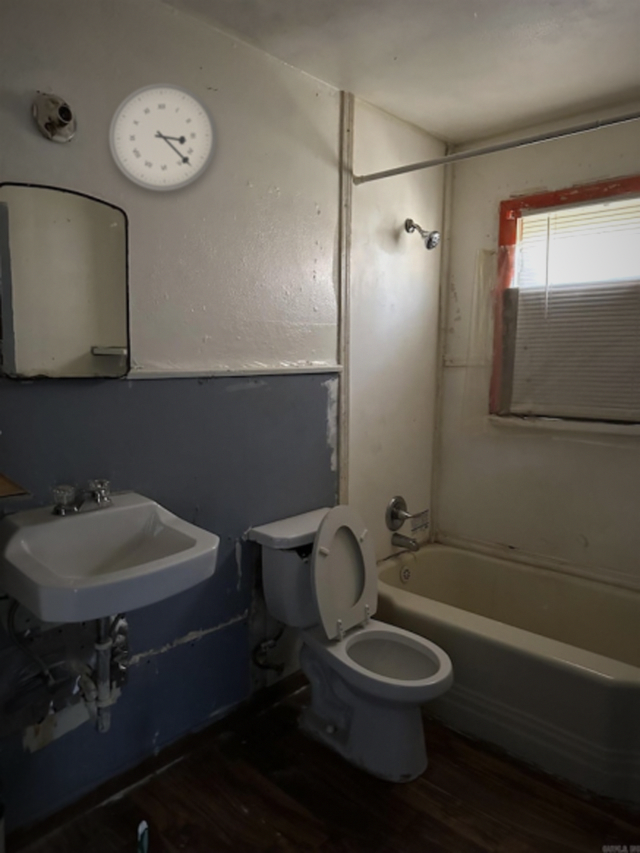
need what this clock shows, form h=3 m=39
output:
h=3 m=23
